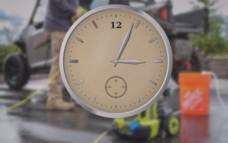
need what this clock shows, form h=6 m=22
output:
h=3 m=4
